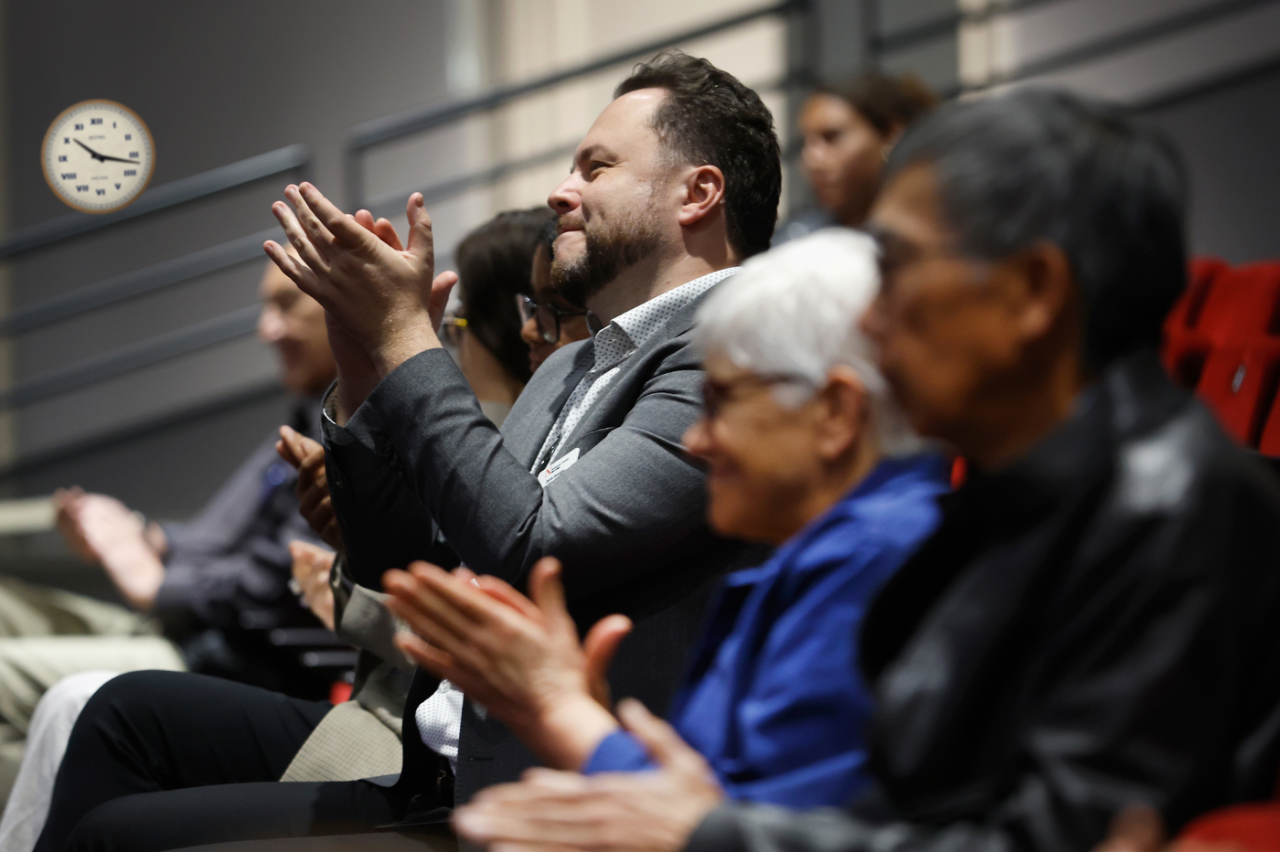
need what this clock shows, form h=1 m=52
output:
h=10 m=17
